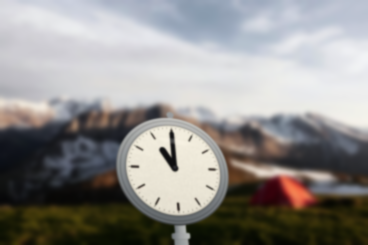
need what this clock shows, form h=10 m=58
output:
h=11 m=0
